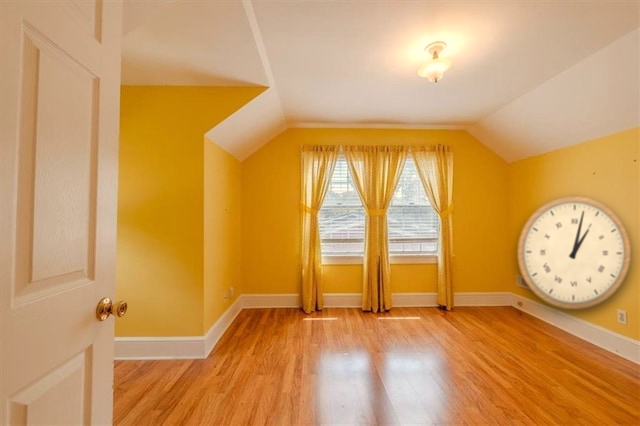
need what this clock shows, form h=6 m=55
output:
h=1 m=2
